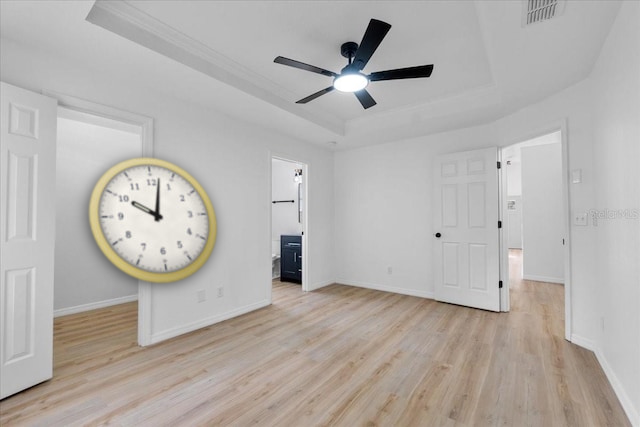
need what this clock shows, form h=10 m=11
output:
h=10 m=2
